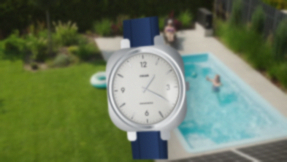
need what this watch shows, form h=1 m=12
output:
h=1 m=20
